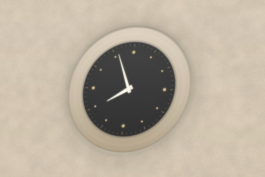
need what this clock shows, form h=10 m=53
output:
h=7 m=56
